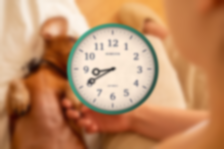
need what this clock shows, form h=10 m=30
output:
h=8 m=40
